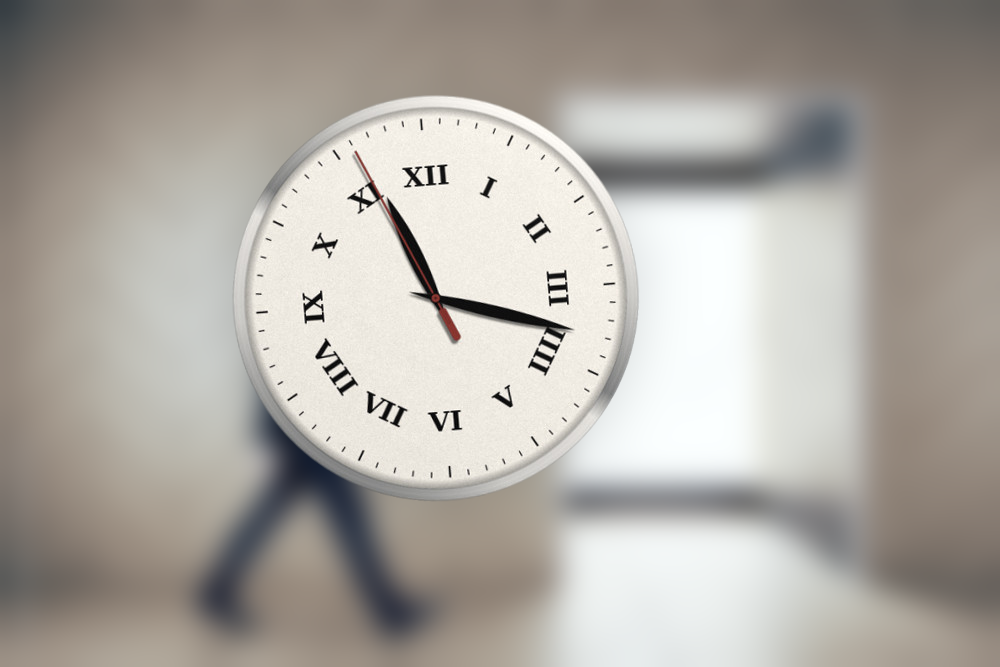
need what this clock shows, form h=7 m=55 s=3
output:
h=11 m=17 s=56
